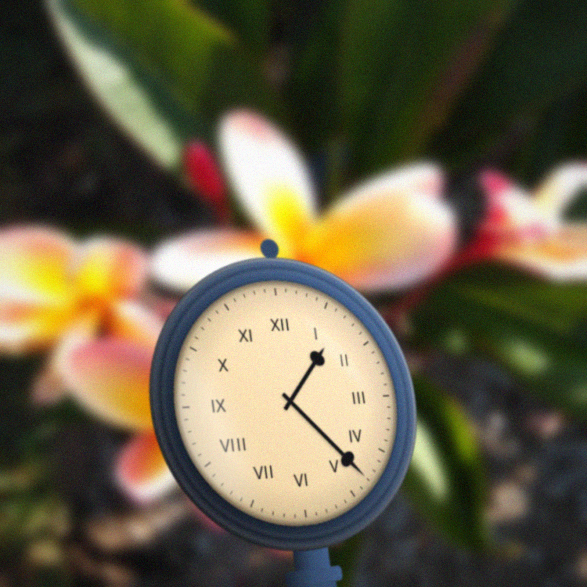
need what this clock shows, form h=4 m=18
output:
h=1 m=23
